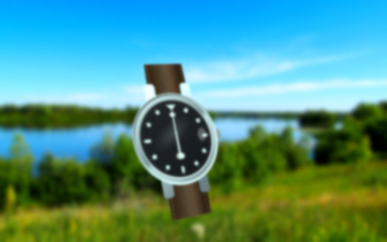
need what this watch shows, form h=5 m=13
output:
h=6 m=0
